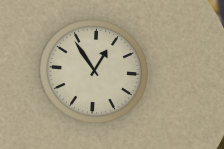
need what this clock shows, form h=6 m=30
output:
h=12 m=54
